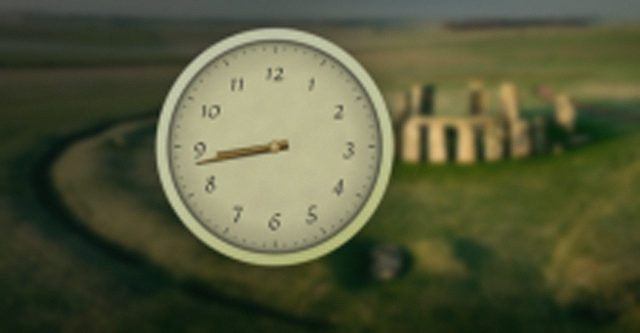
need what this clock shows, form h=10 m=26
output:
h=8 m=43
